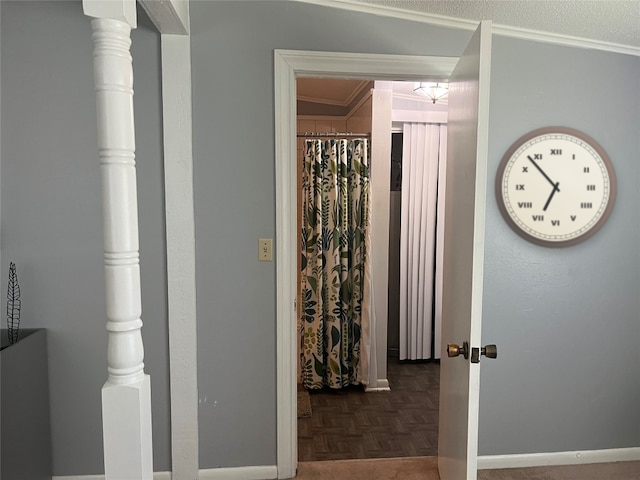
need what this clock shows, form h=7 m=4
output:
h=6 m=53
